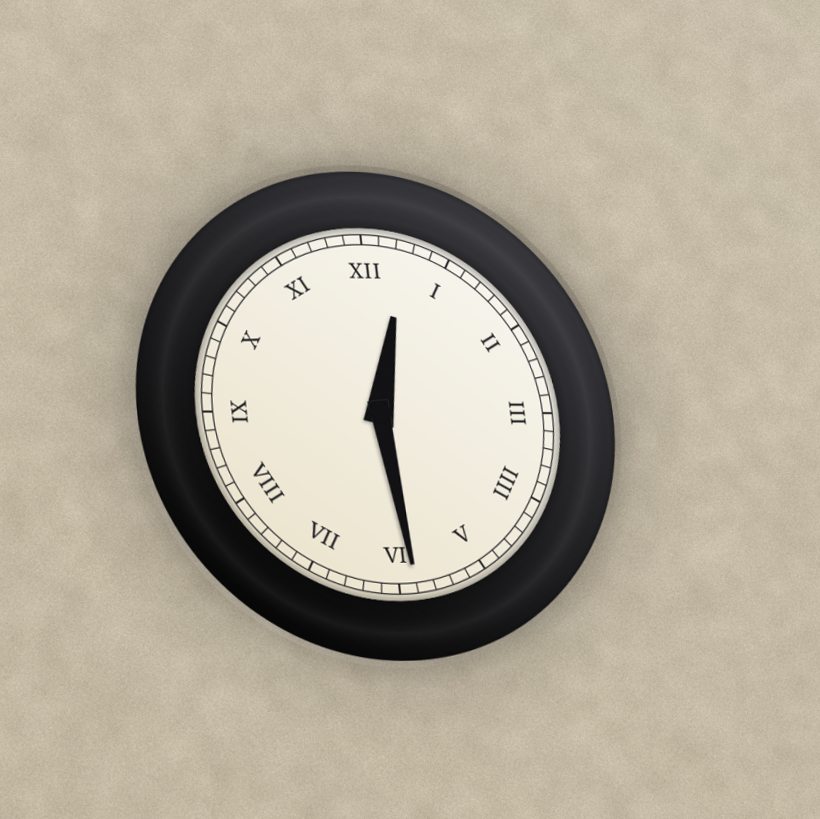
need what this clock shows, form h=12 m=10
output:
h=12 m=29
